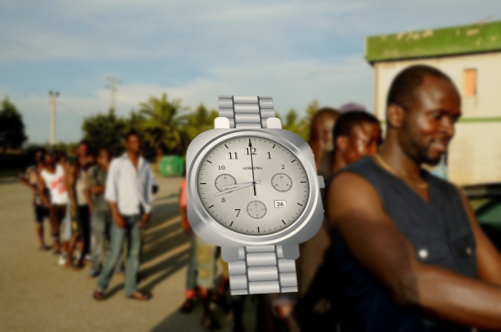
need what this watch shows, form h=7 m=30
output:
h=8 m=42
